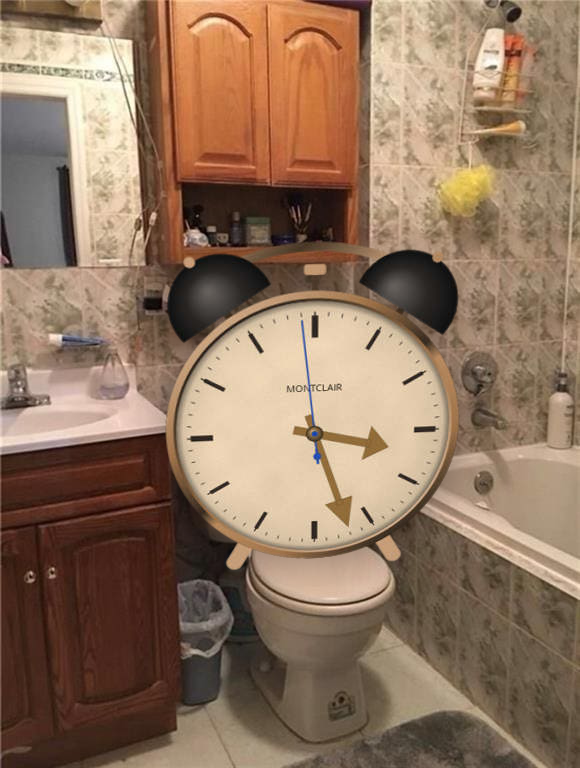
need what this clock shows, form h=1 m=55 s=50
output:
h=3 m=26 s=59
